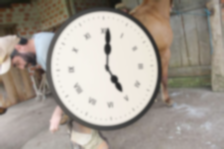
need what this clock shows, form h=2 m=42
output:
h=5 m=1
